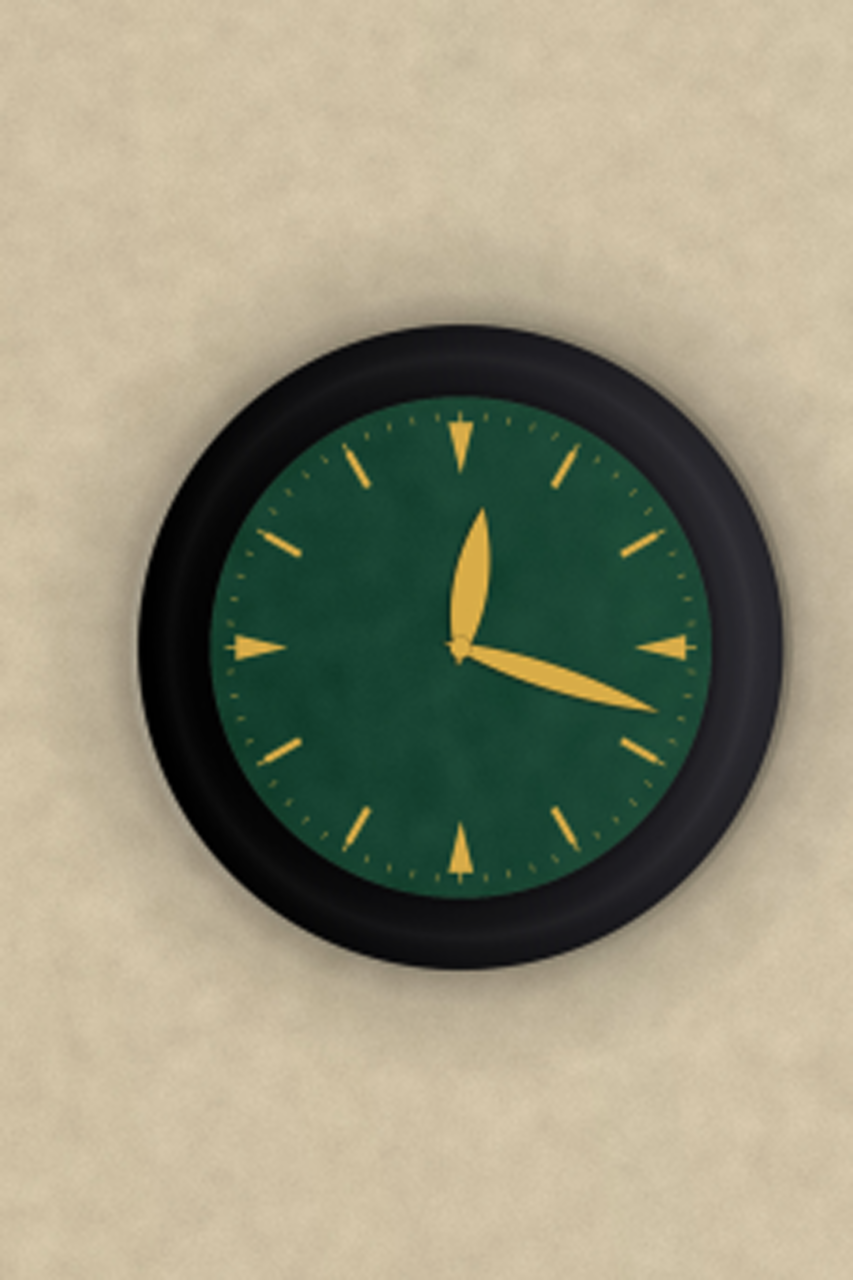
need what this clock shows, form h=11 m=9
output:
h=12 m=18
